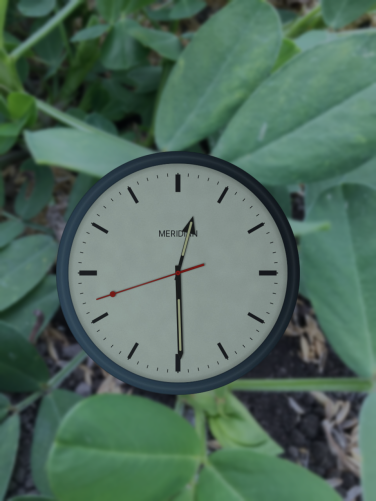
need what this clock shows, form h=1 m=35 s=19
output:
h=12 m=29 s=42
